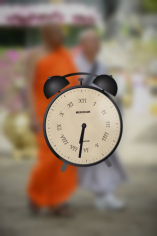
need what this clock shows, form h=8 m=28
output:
h=6 m=32
